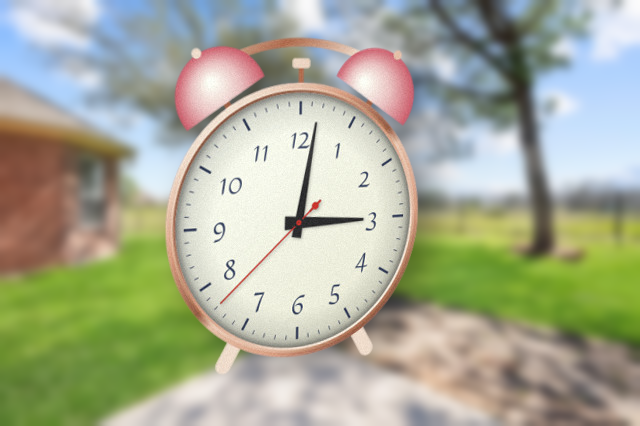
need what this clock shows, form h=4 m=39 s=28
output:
h=3 m=1 s=38
